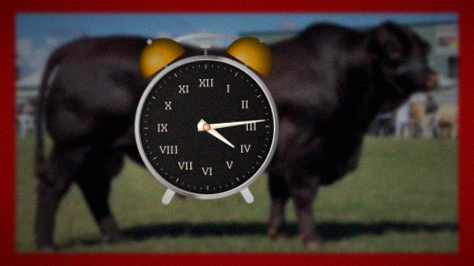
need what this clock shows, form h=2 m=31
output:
h=4 m=14
